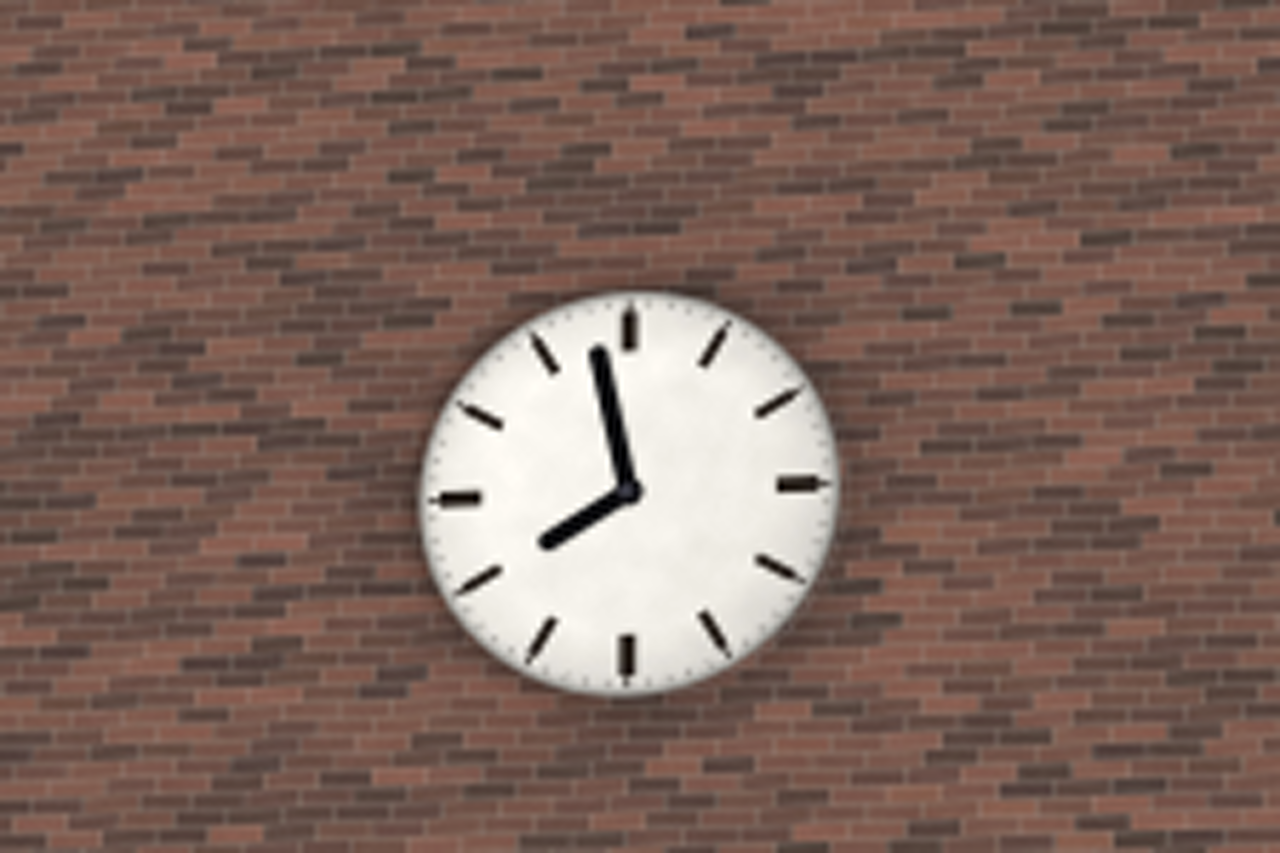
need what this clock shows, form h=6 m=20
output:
h=7 m=58
